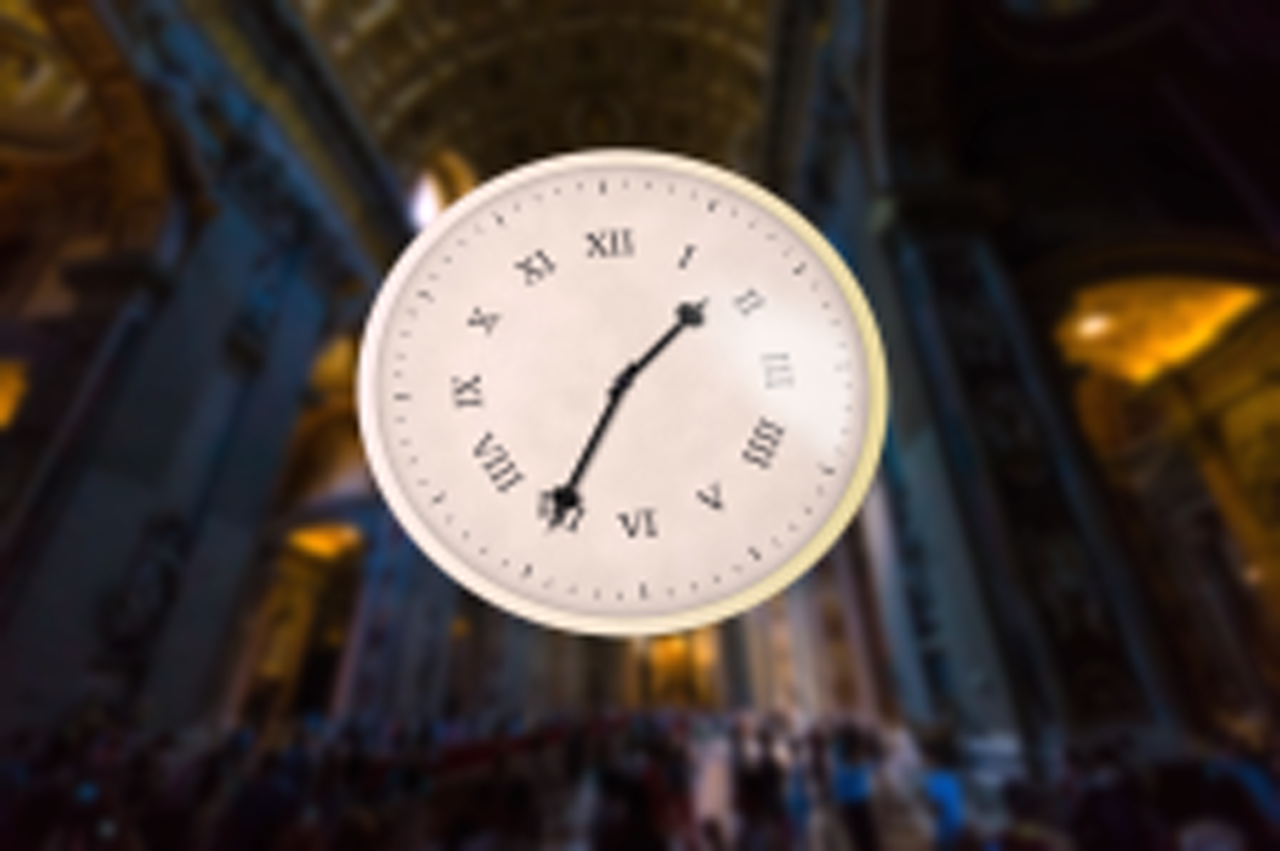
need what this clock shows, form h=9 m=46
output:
h=1 m=35
